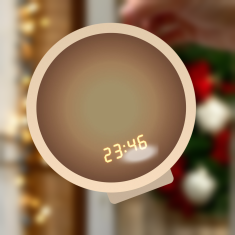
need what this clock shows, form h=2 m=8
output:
h=23 m=46
